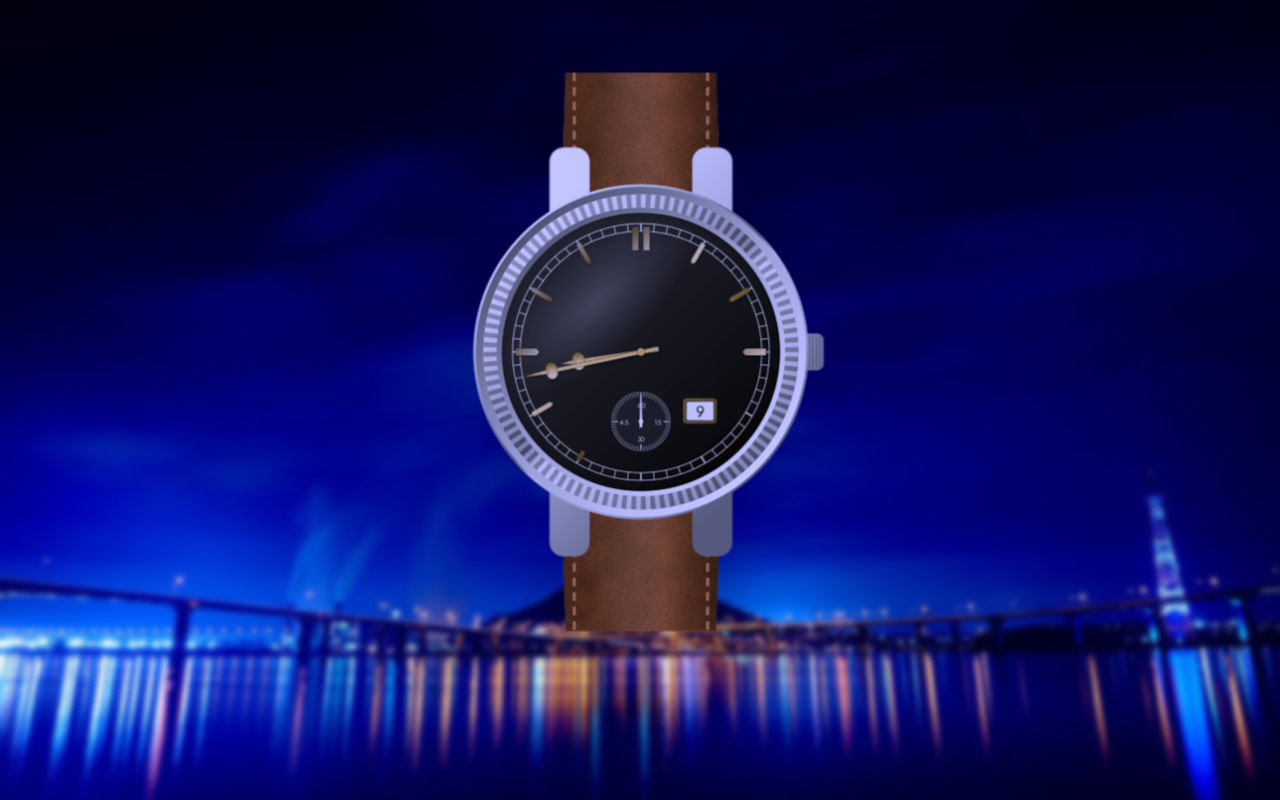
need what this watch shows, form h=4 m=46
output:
h=8 m=43
